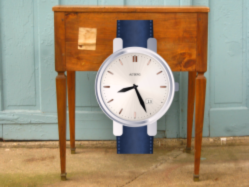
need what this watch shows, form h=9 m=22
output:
h=8 m=26
